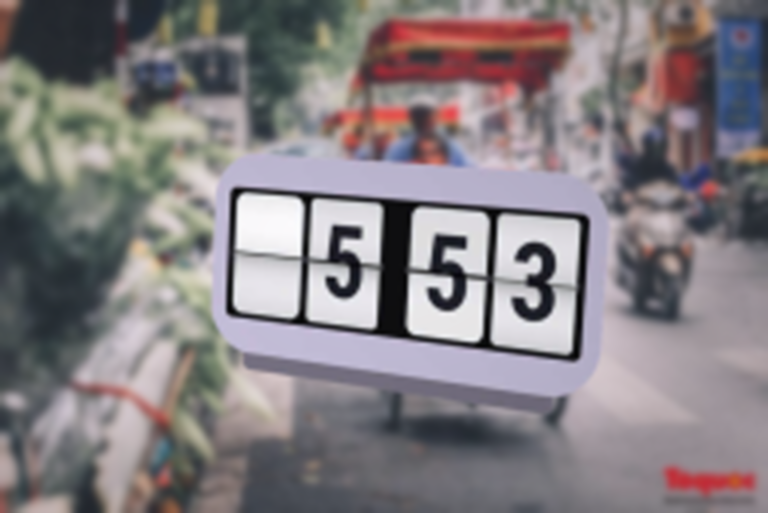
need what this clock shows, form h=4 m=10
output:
h=5 m=53
